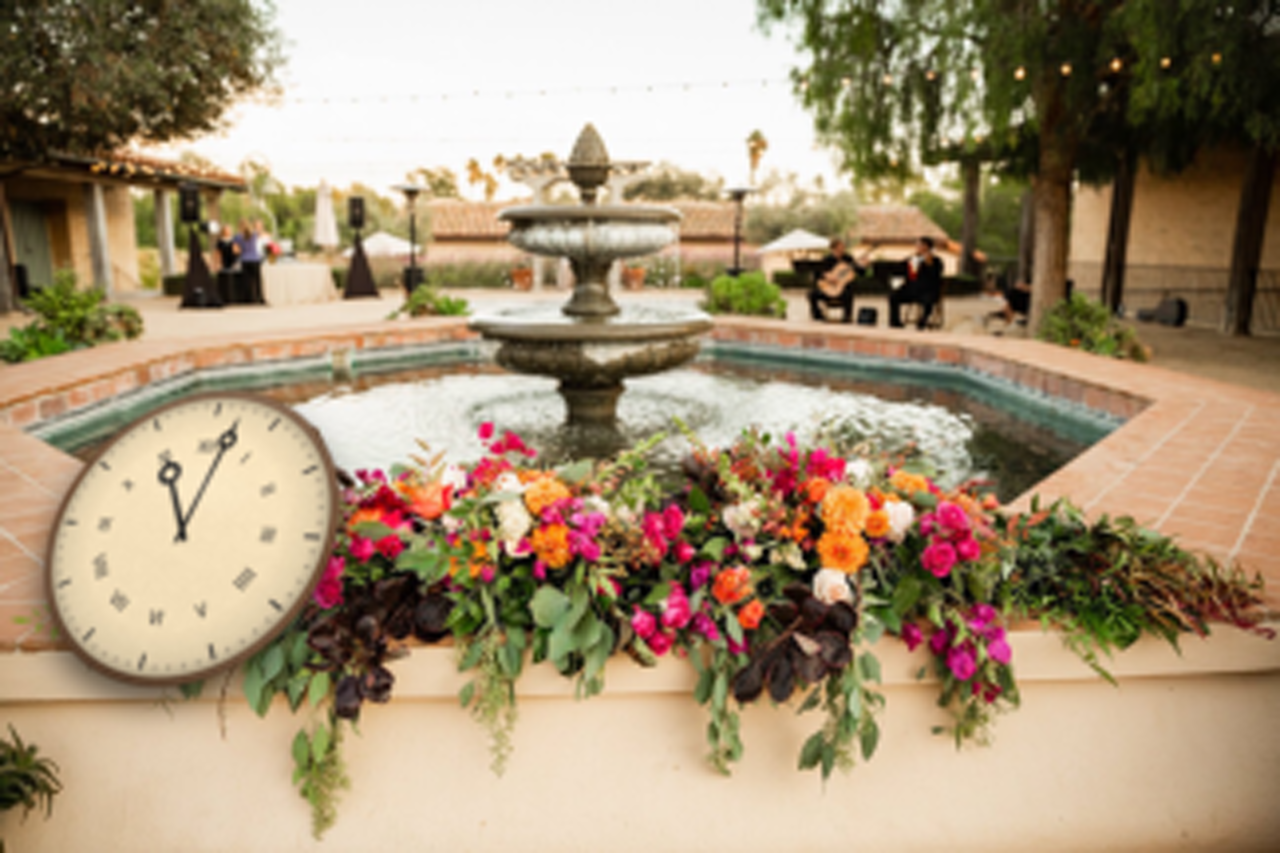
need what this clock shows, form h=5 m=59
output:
h=11 m=2
